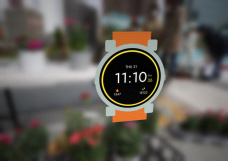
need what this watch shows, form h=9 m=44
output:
h=11 m=10
